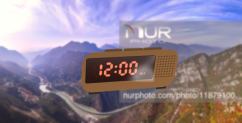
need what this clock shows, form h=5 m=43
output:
h=12 m=0
